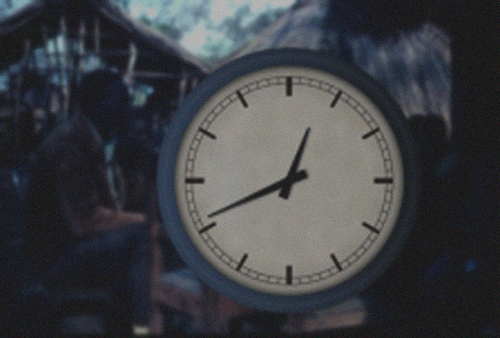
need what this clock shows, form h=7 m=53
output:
h=12 m=41
